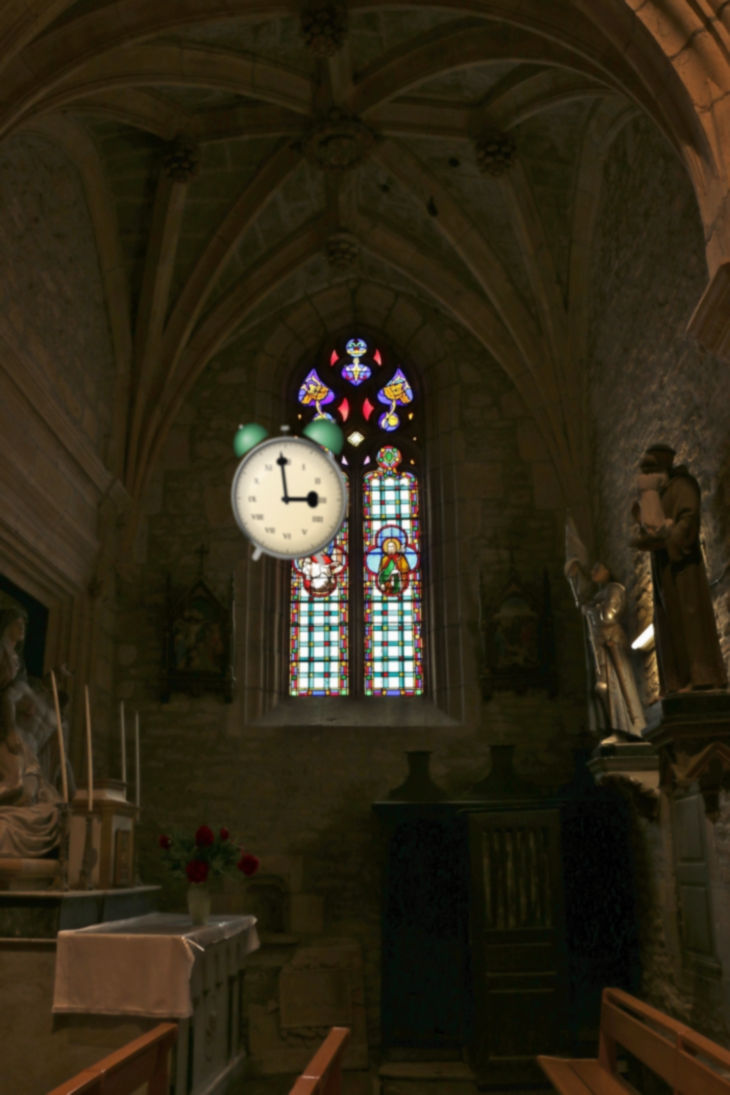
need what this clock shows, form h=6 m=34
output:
h=2 m=59
